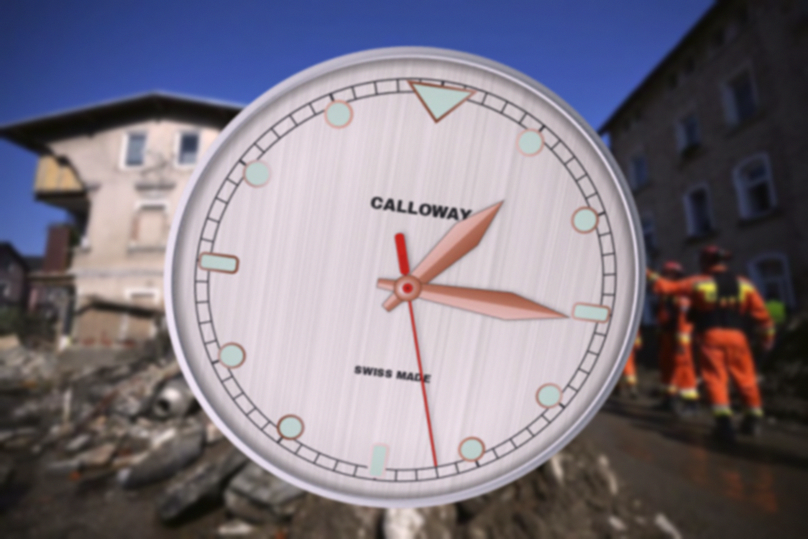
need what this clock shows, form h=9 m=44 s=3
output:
h=1 m=15 s=27
